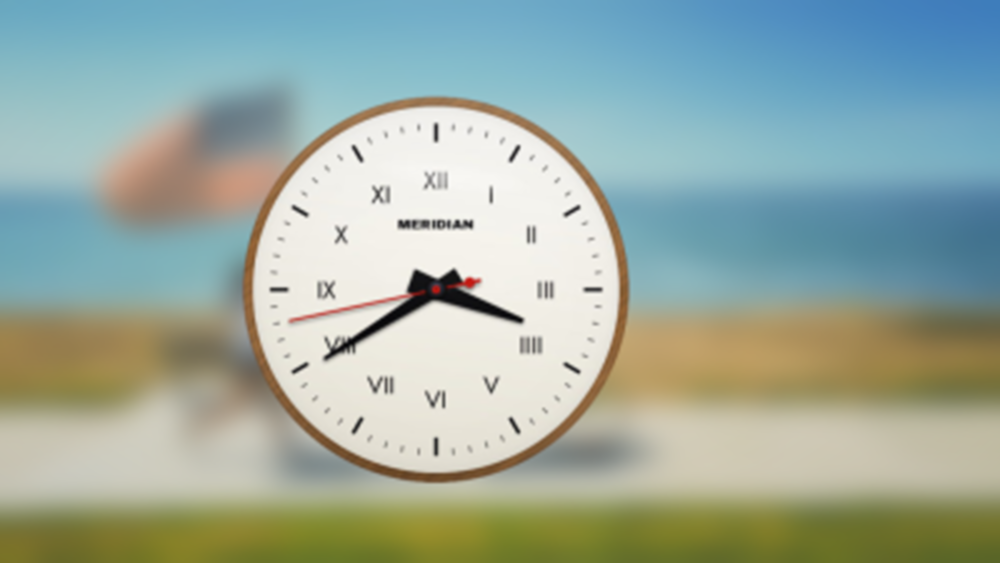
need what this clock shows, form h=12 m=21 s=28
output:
h=3 m=39 s=43
